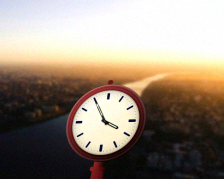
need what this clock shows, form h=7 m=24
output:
h=3 m=55
